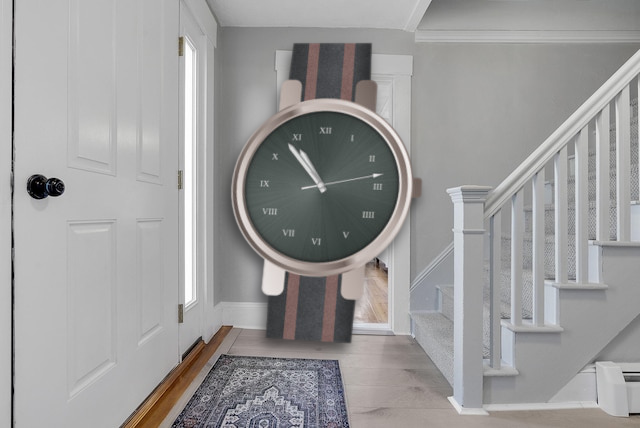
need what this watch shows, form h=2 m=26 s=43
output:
h=10 m=53 s=13
